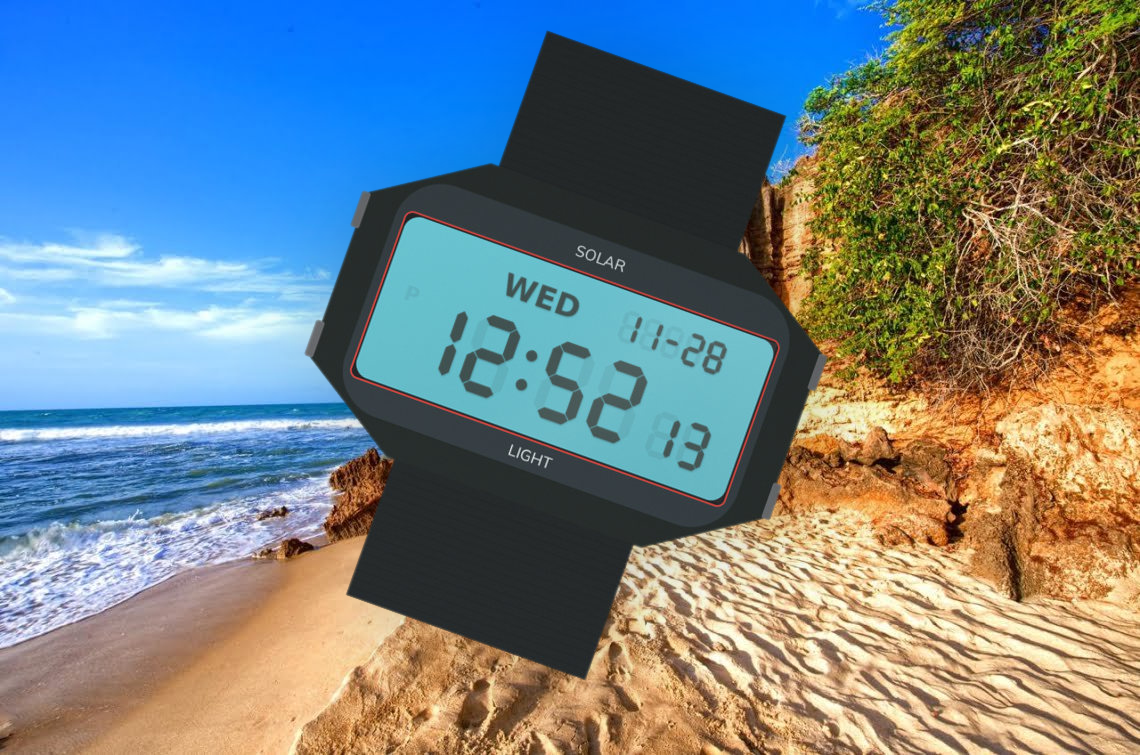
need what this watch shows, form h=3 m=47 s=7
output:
h=12 m=52 s=13
